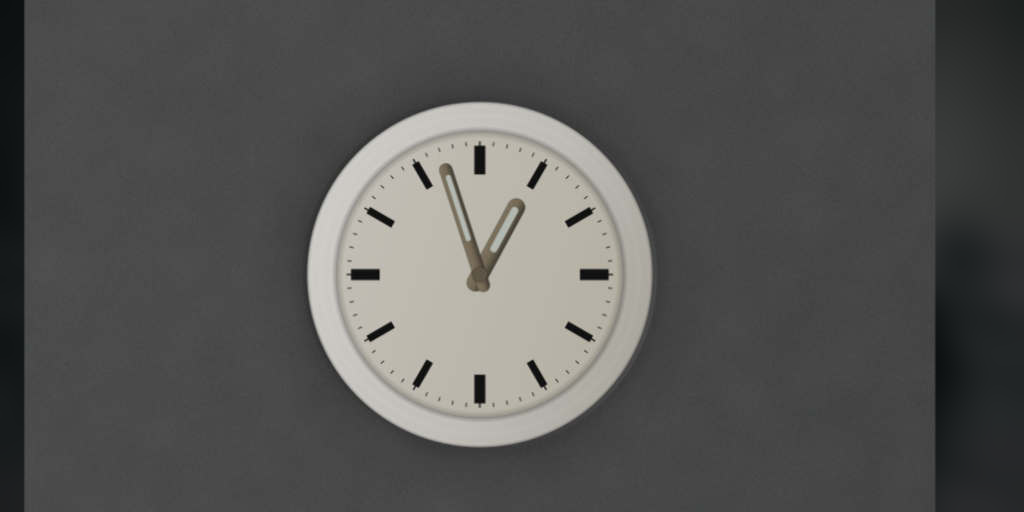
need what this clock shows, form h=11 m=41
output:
h=12 m=57
